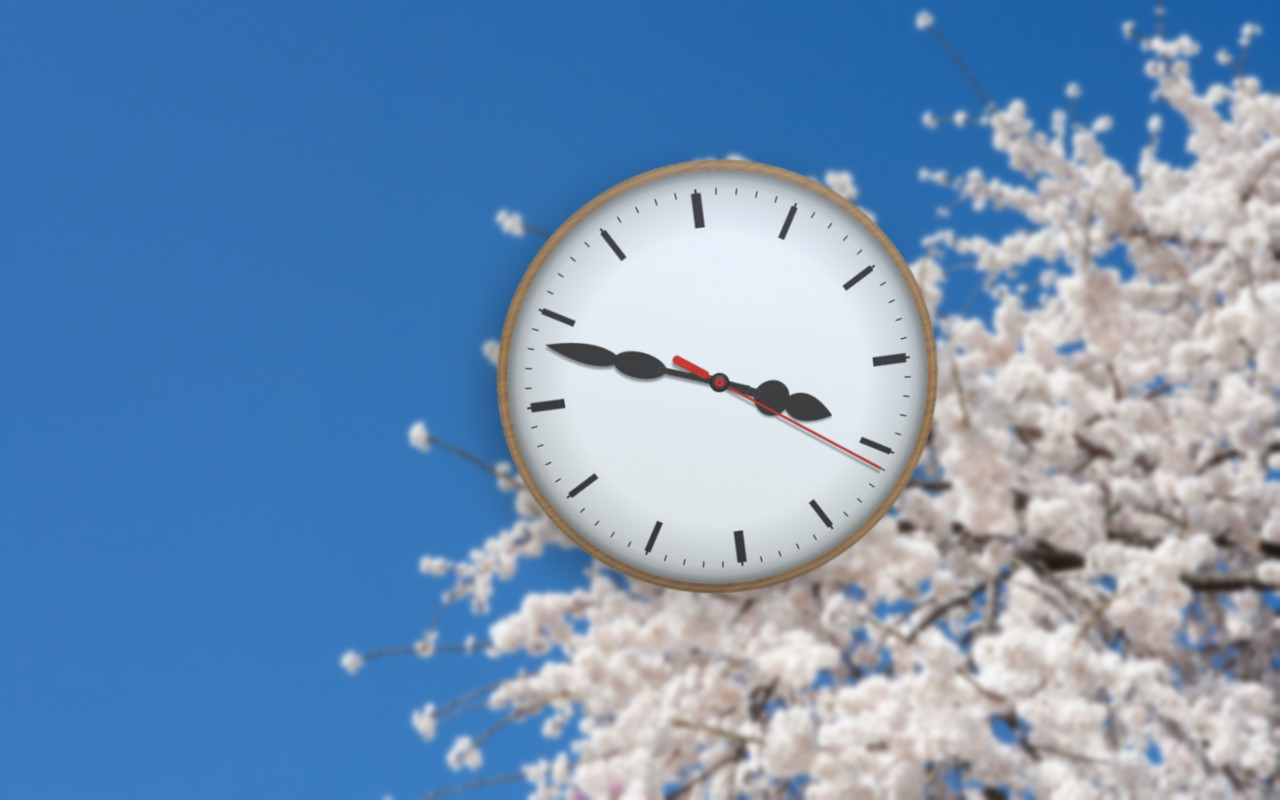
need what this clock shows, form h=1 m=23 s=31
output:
h=3 m=48 s=21
